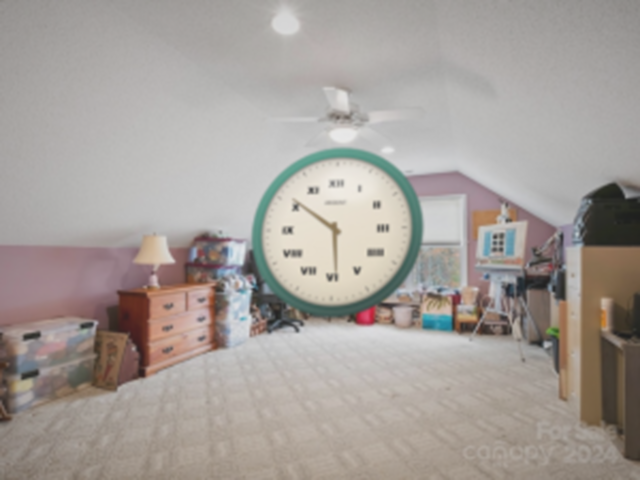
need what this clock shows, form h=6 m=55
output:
h=5 m=51
